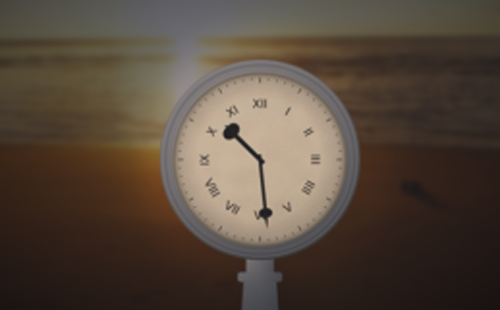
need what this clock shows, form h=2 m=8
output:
h=10 m=29
